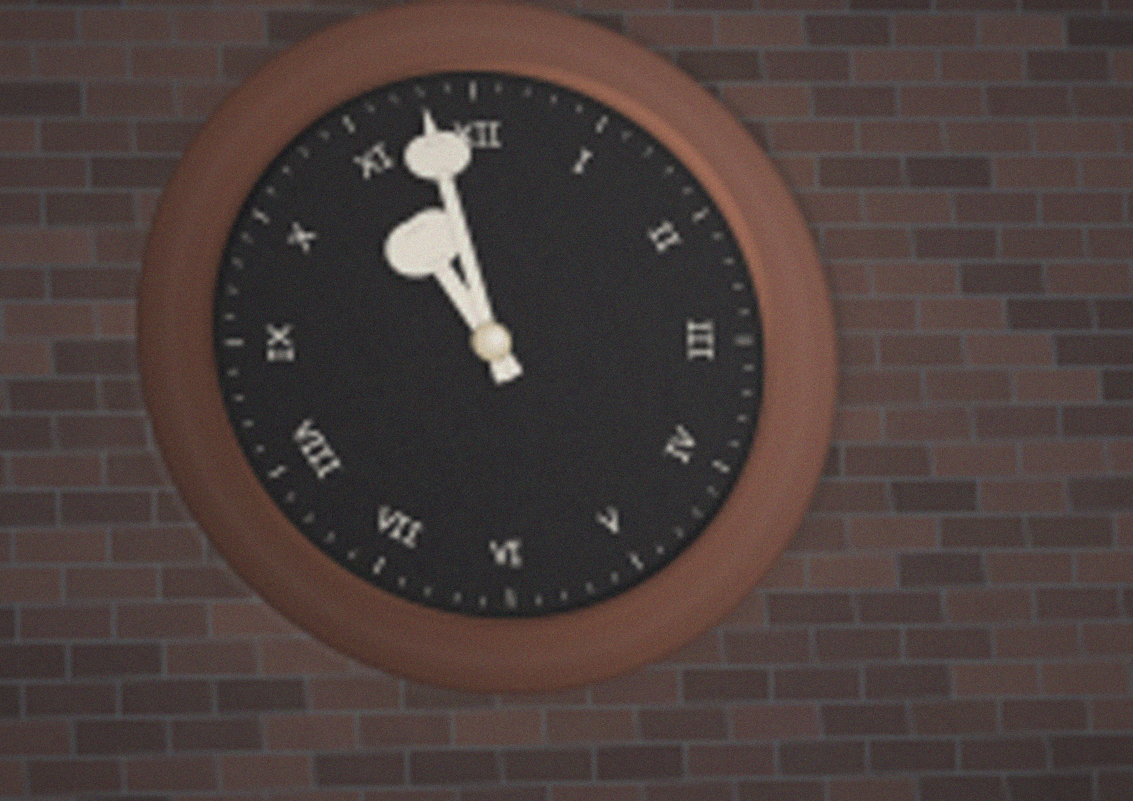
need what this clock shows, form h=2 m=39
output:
h=10 m=58
